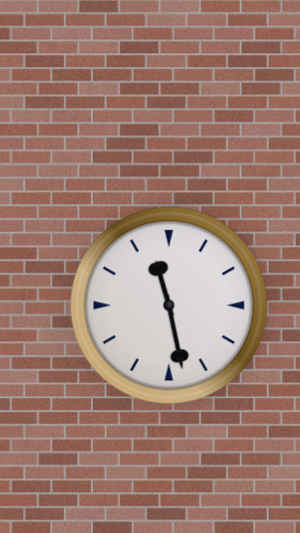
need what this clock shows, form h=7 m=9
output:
h=11 m=28
